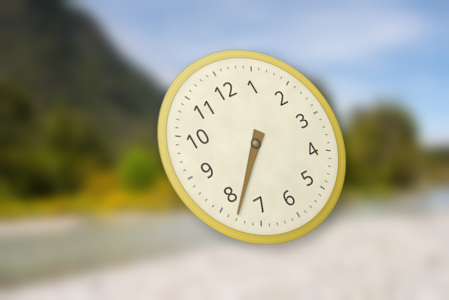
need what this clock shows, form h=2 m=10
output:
h=7 m=38
